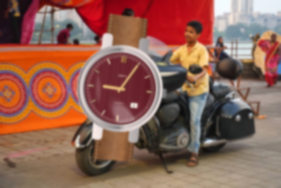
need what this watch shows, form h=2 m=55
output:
h=9 m=5
